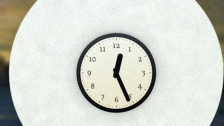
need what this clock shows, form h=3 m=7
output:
h=12 m=26
